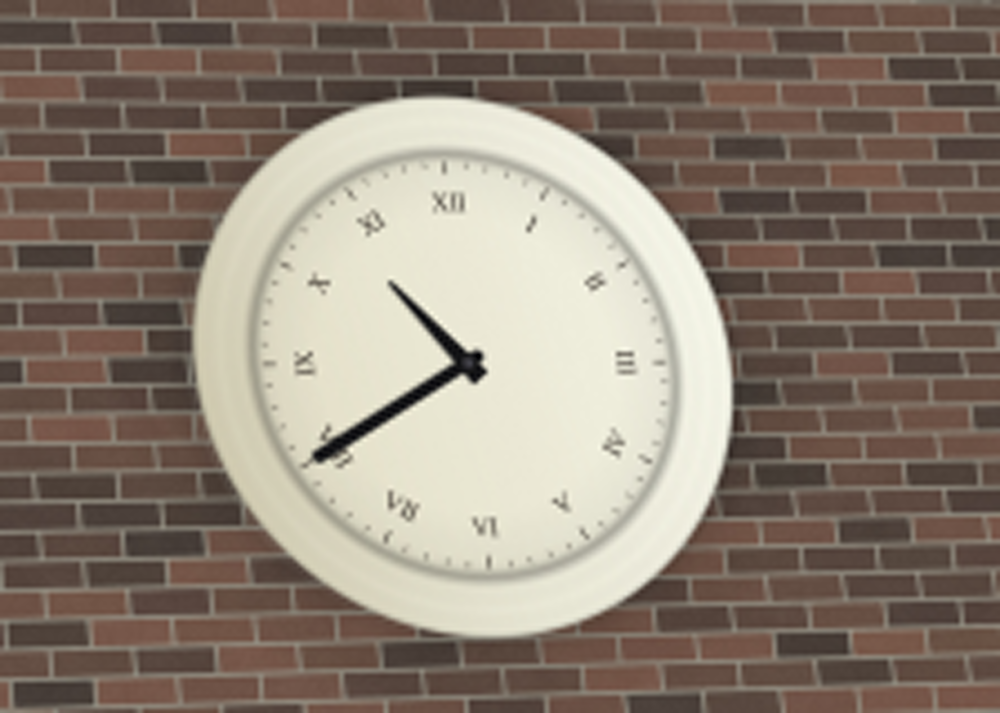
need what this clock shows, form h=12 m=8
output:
h=10 m=40
